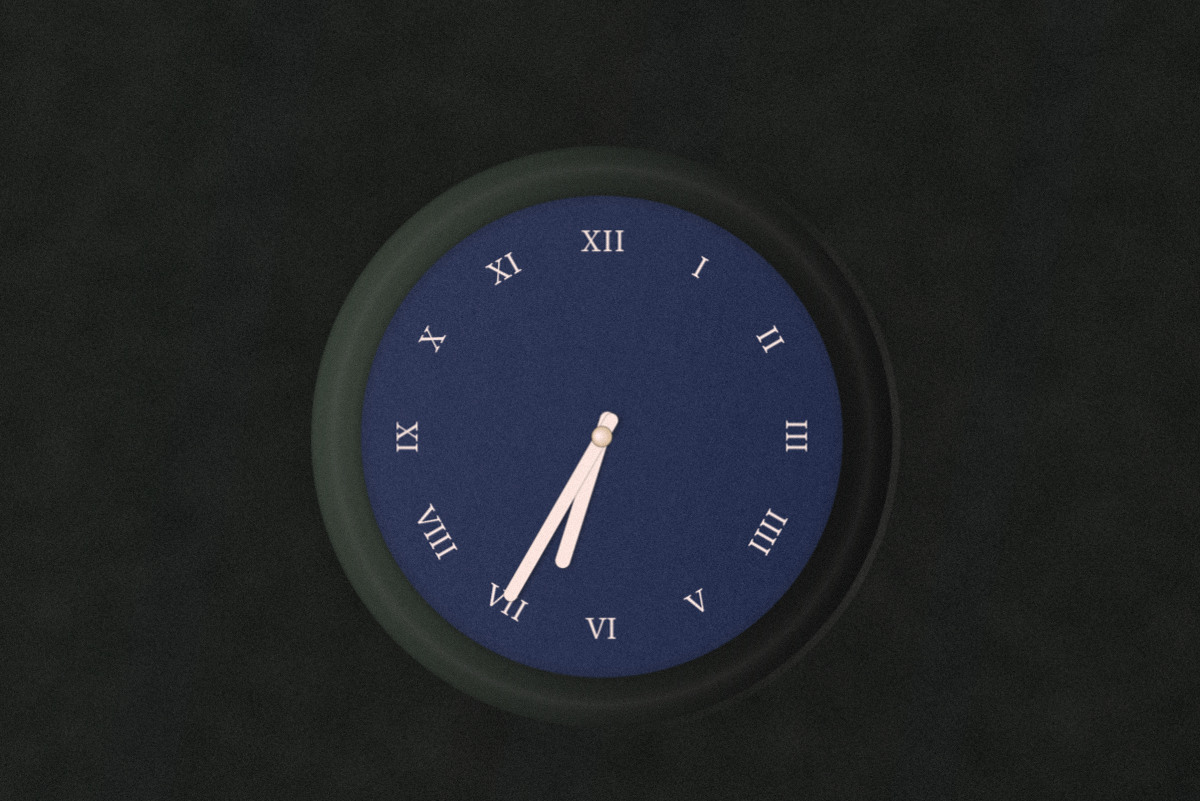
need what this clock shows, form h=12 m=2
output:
h=6 m=35
